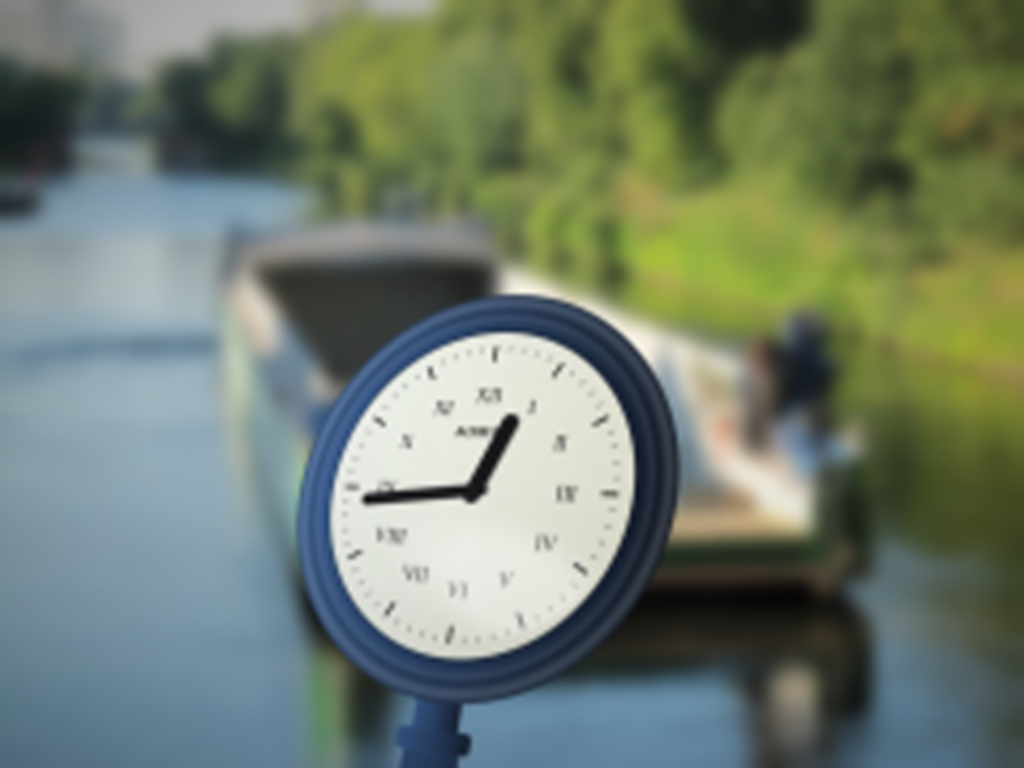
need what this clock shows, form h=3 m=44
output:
h=12 m=44
